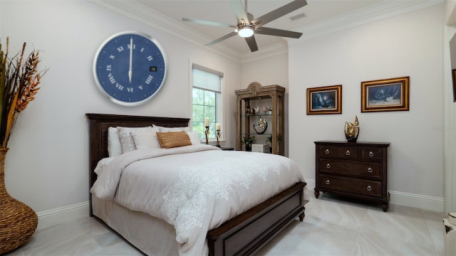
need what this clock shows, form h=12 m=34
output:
h=6 m=0
